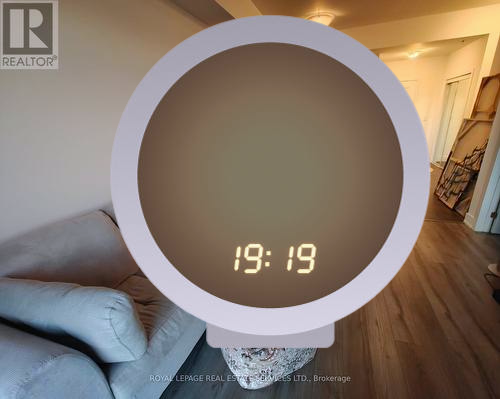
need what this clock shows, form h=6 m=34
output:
h=19 m=19
